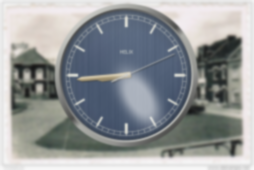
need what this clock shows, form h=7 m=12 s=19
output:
h=8 m=44 s=11
